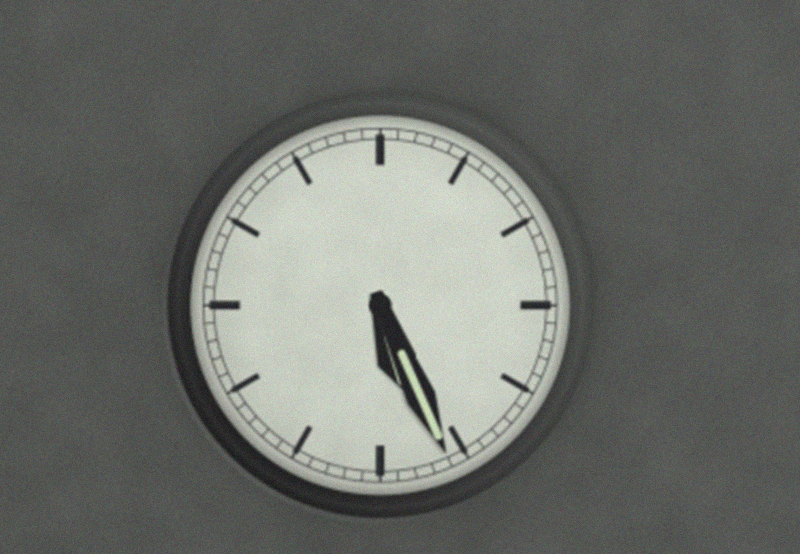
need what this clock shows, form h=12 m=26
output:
h=5 m=26
